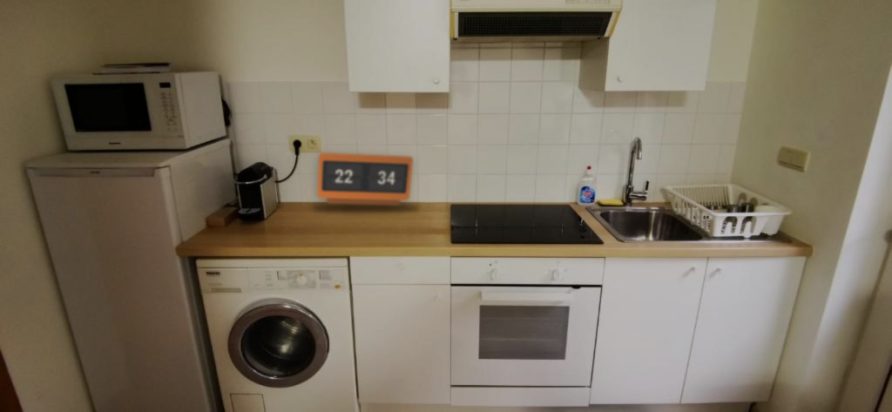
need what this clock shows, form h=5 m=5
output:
h=22 m=34
